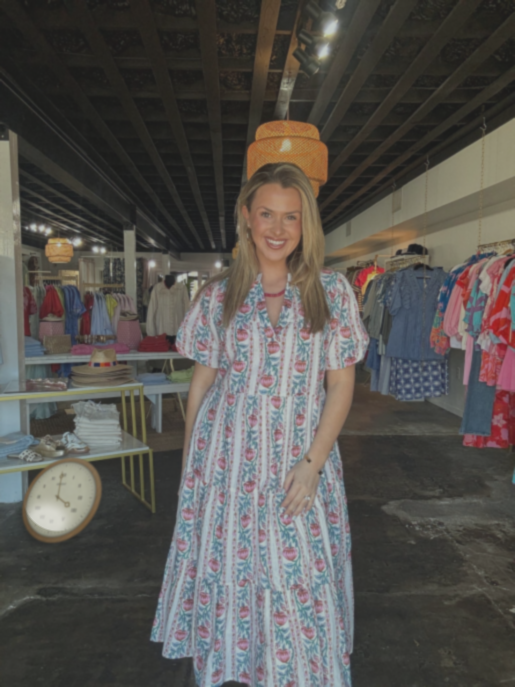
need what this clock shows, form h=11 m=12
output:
h=3 m=59
